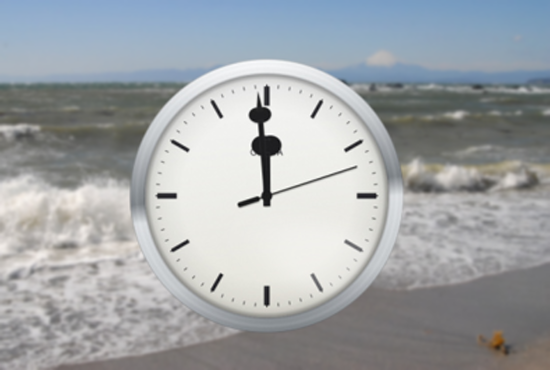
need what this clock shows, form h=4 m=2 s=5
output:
h=11 m=59 s=12
